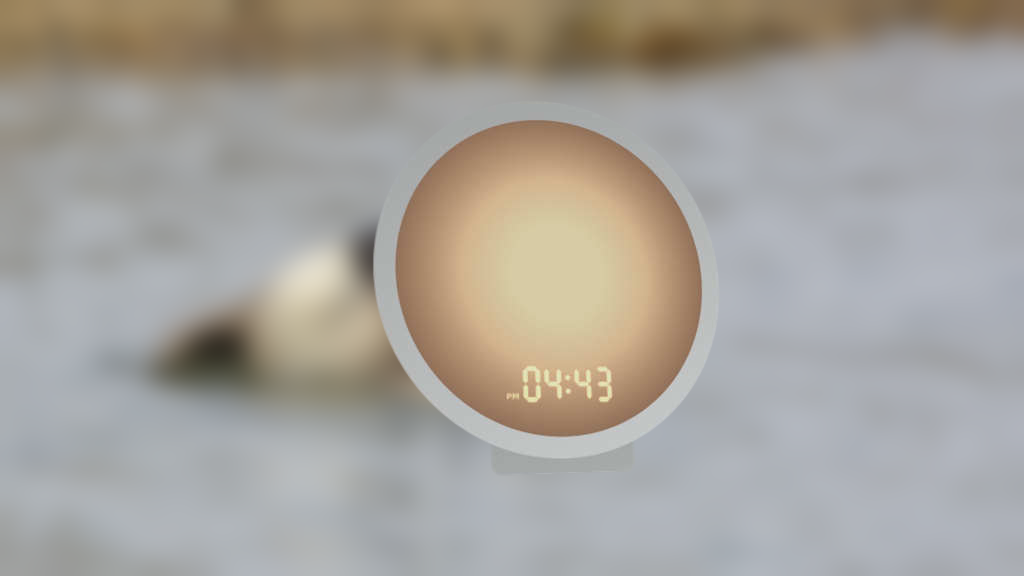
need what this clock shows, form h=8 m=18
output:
h=4 m=43
